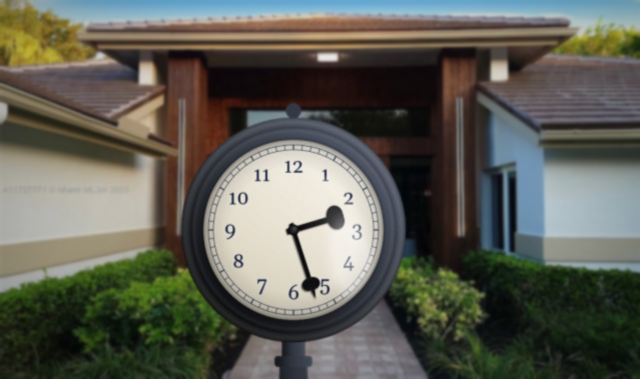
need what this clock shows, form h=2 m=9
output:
h=2 m=27
